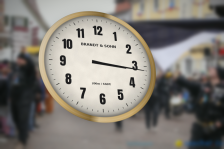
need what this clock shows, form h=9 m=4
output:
h=3 m=16
